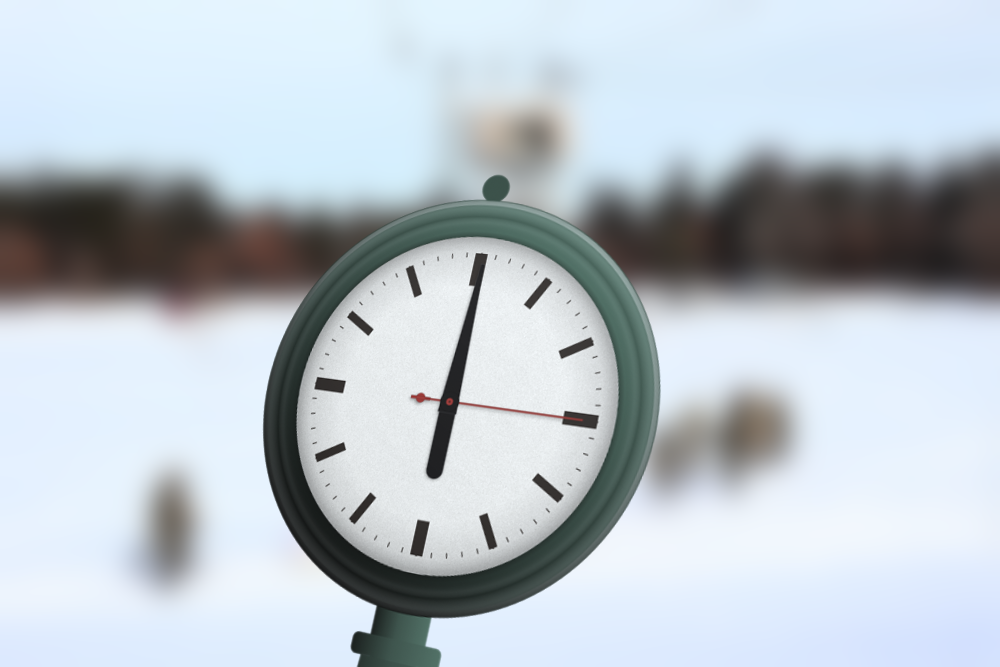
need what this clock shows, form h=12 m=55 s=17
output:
h=6 m=0 s=15
